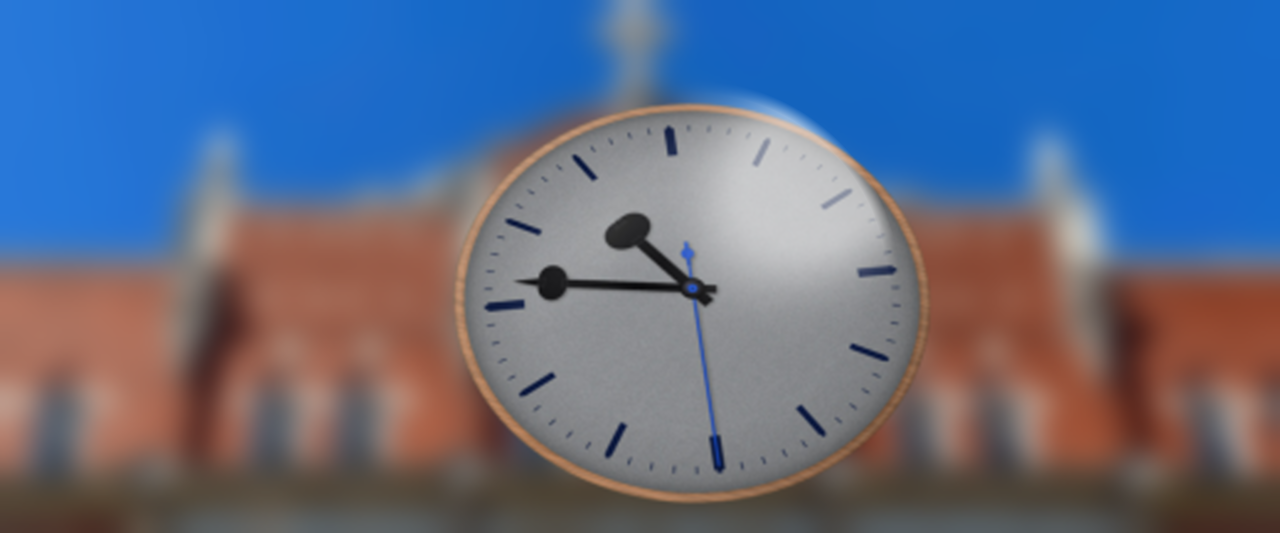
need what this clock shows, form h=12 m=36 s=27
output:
h=10 m=46 s=30
